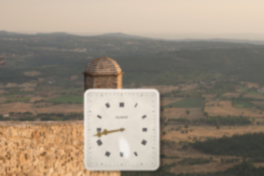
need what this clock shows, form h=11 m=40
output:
h=8 m=43
